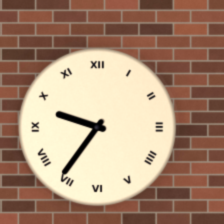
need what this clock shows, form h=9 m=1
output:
h=9 m=36
